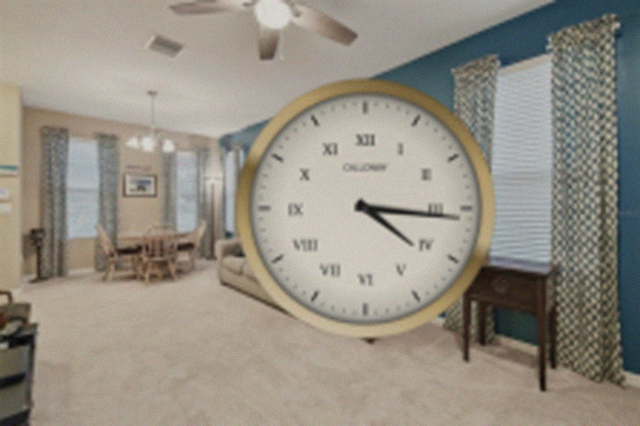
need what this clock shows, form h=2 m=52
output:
h=4 m=16
